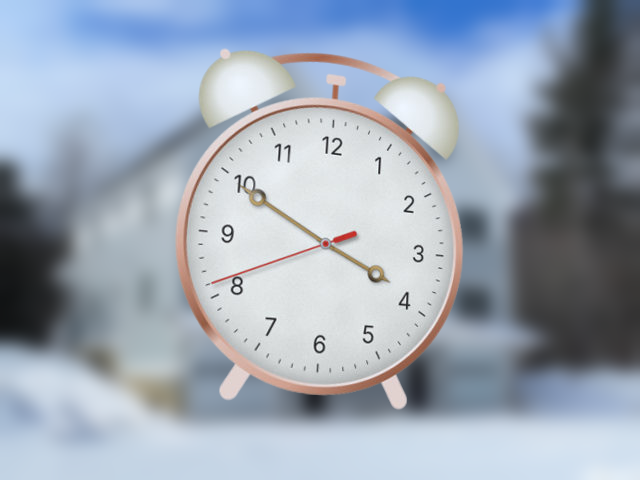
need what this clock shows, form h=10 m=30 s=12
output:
h=3 m=49 s=41
